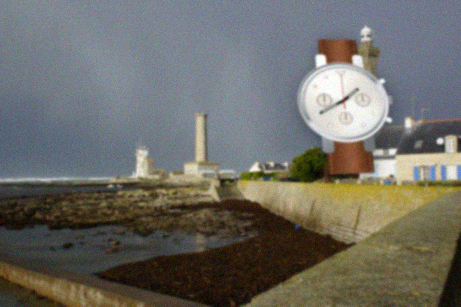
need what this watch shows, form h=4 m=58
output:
h=1 m=40
